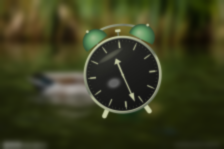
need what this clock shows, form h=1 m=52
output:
h=11 m=27
